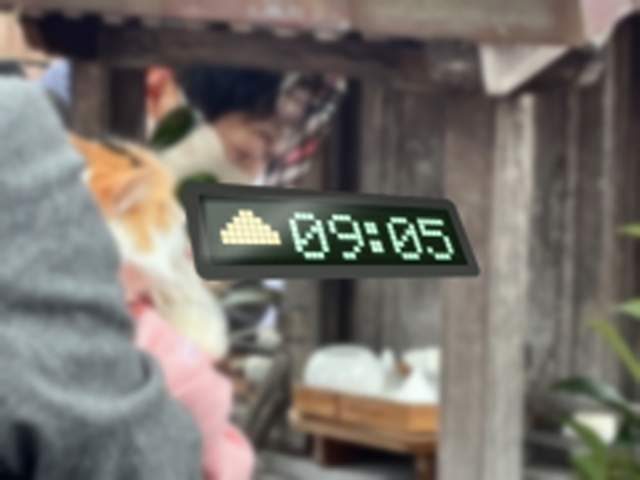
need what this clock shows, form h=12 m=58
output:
h=9 m=5
